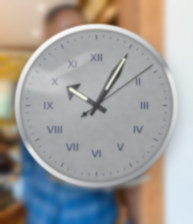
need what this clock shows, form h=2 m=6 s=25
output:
h=10 m=5 s=9
